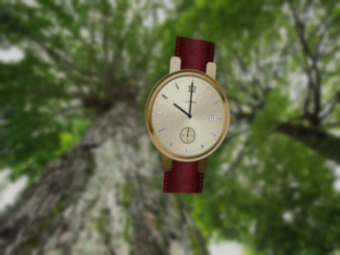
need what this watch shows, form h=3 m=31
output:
h=10 m=0
